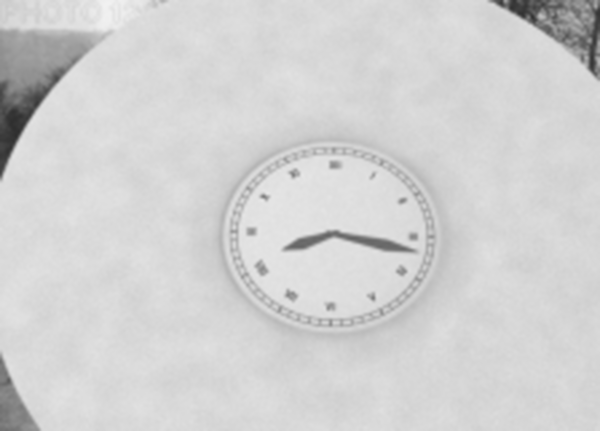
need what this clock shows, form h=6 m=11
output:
h=8 m=17
